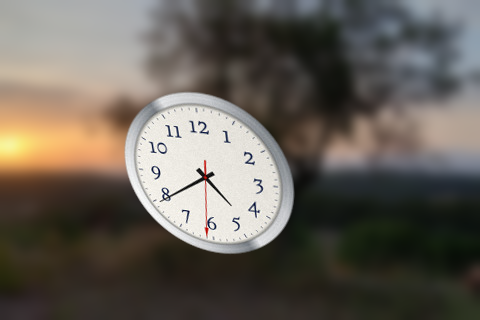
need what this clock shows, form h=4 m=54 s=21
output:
h=4 m=39 s=31
